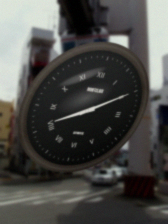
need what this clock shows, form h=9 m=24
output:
h=8 m=10
